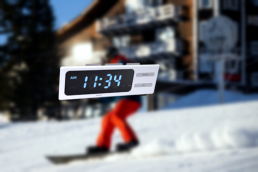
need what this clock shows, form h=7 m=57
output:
h=11 m=34
